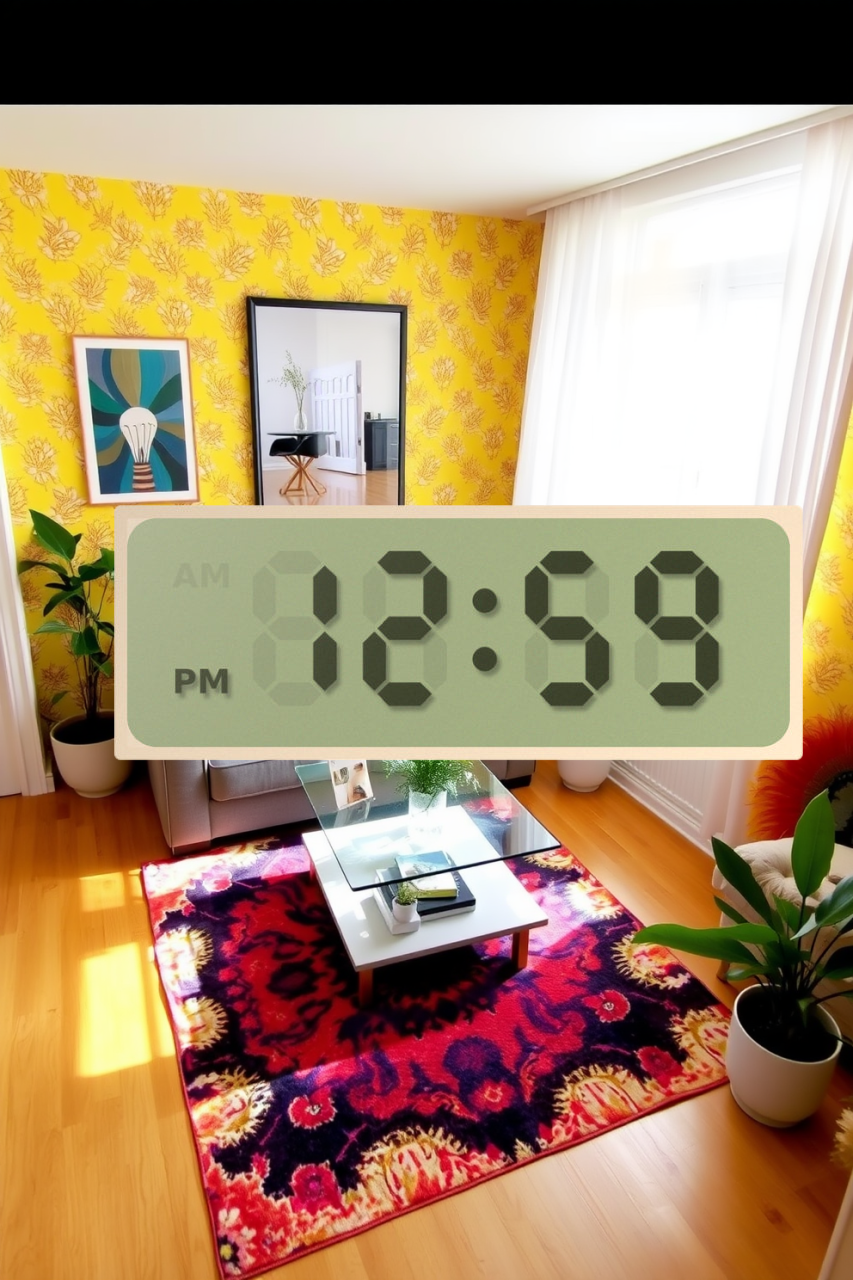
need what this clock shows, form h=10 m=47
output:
h=12 m=59
